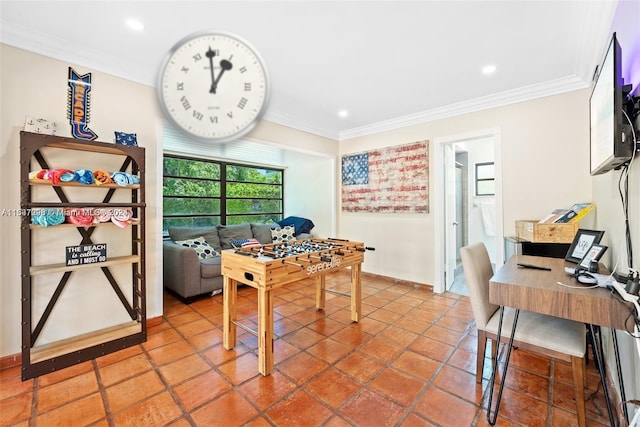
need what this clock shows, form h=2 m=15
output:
h=12 m=59
